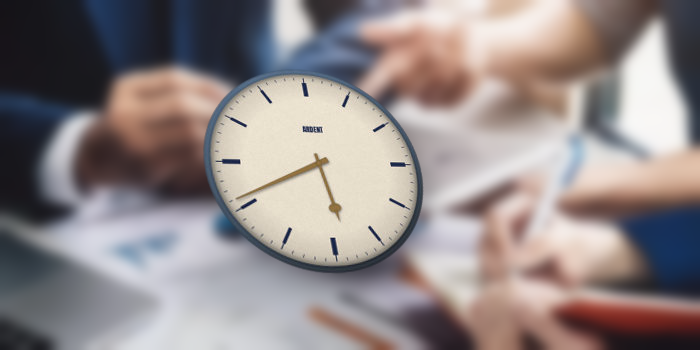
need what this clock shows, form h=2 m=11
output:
h=5 m=41
